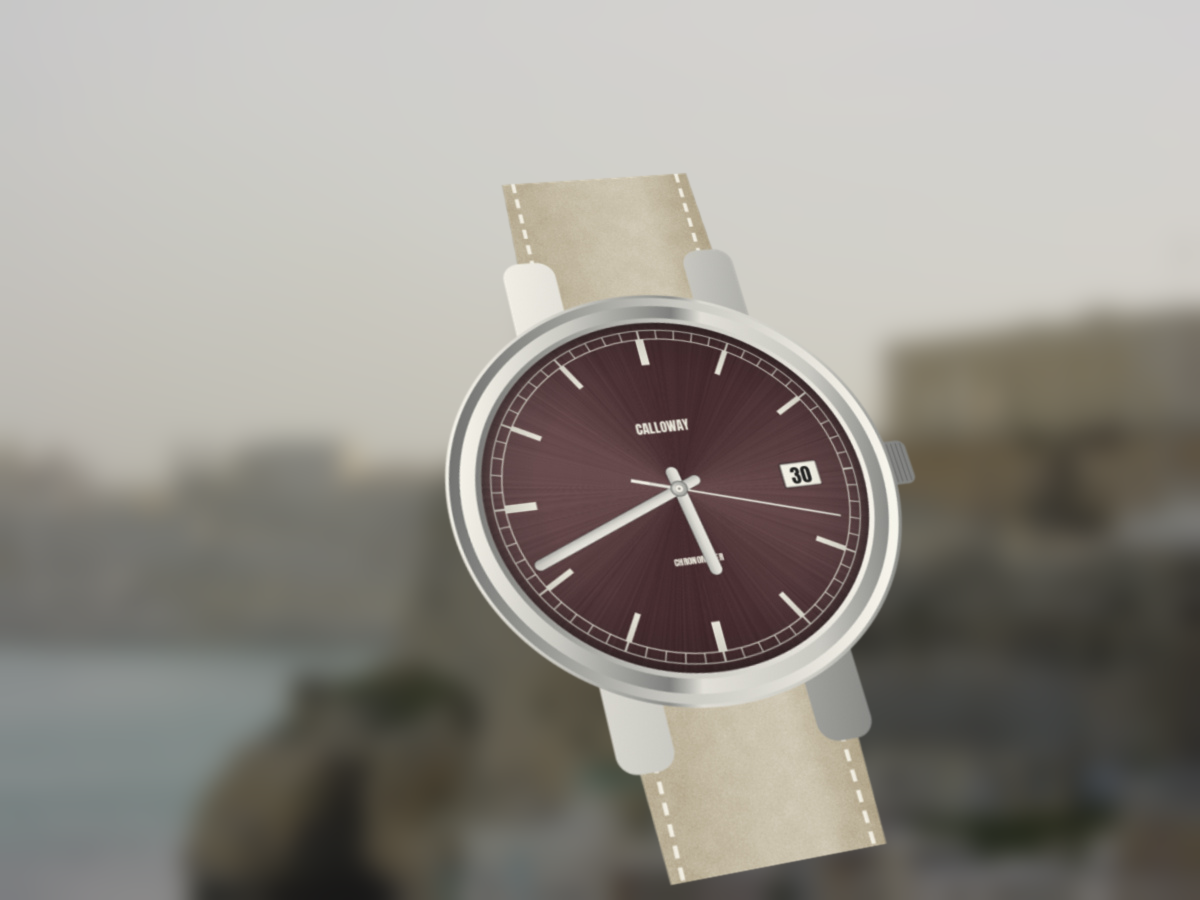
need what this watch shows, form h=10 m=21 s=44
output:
h=5 m=41 s=18
